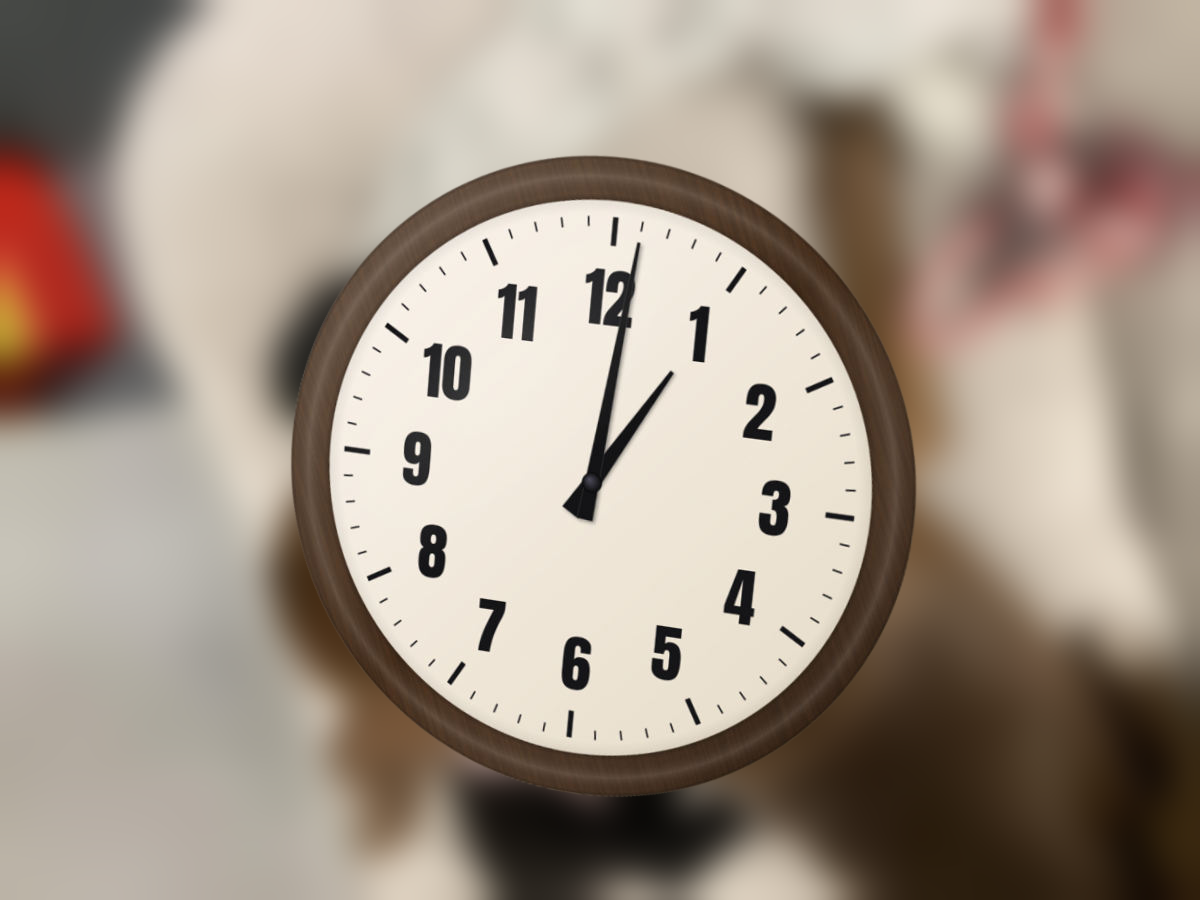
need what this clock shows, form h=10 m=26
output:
h=1 m=1
